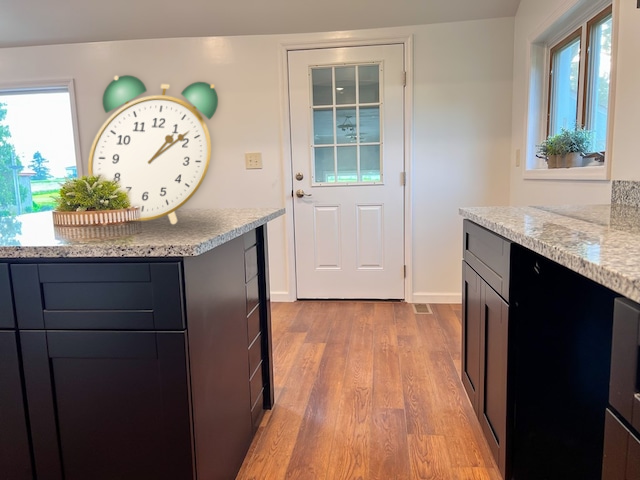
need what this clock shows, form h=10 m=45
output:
h=1 m=8
